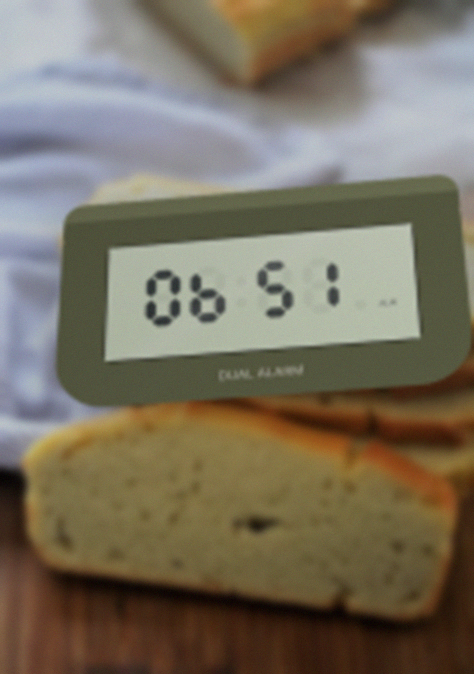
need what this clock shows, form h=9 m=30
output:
h=6 m=51
